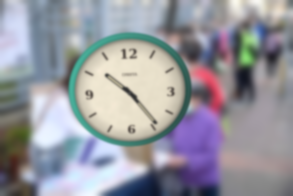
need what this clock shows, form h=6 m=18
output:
h=10 m=24
